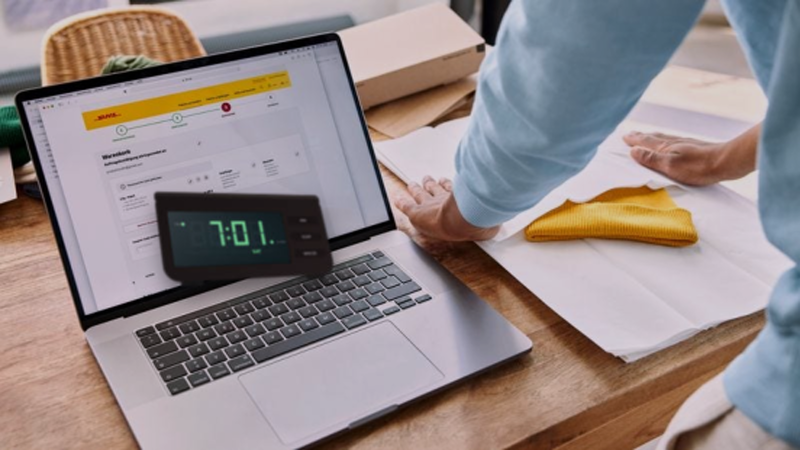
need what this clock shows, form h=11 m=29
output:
h=7 m=1
